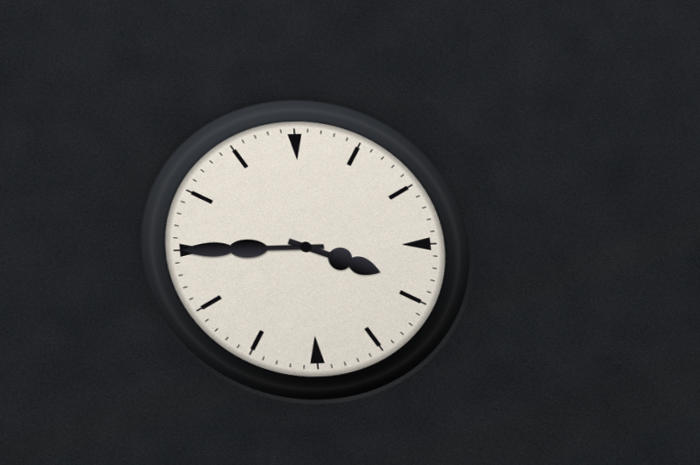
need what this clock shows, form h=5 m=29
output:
h=3 m=45
